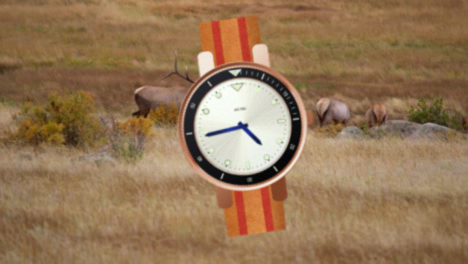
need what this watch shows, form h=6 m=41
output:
h=4 m=44
